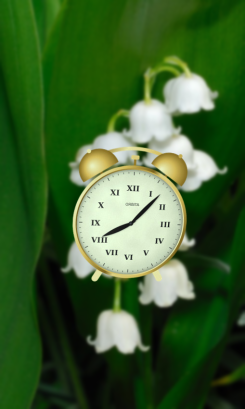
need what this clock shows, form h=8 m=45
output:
h=8 m=7
